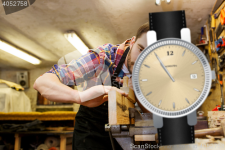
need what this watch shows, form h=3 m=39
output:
h=10 m=55
